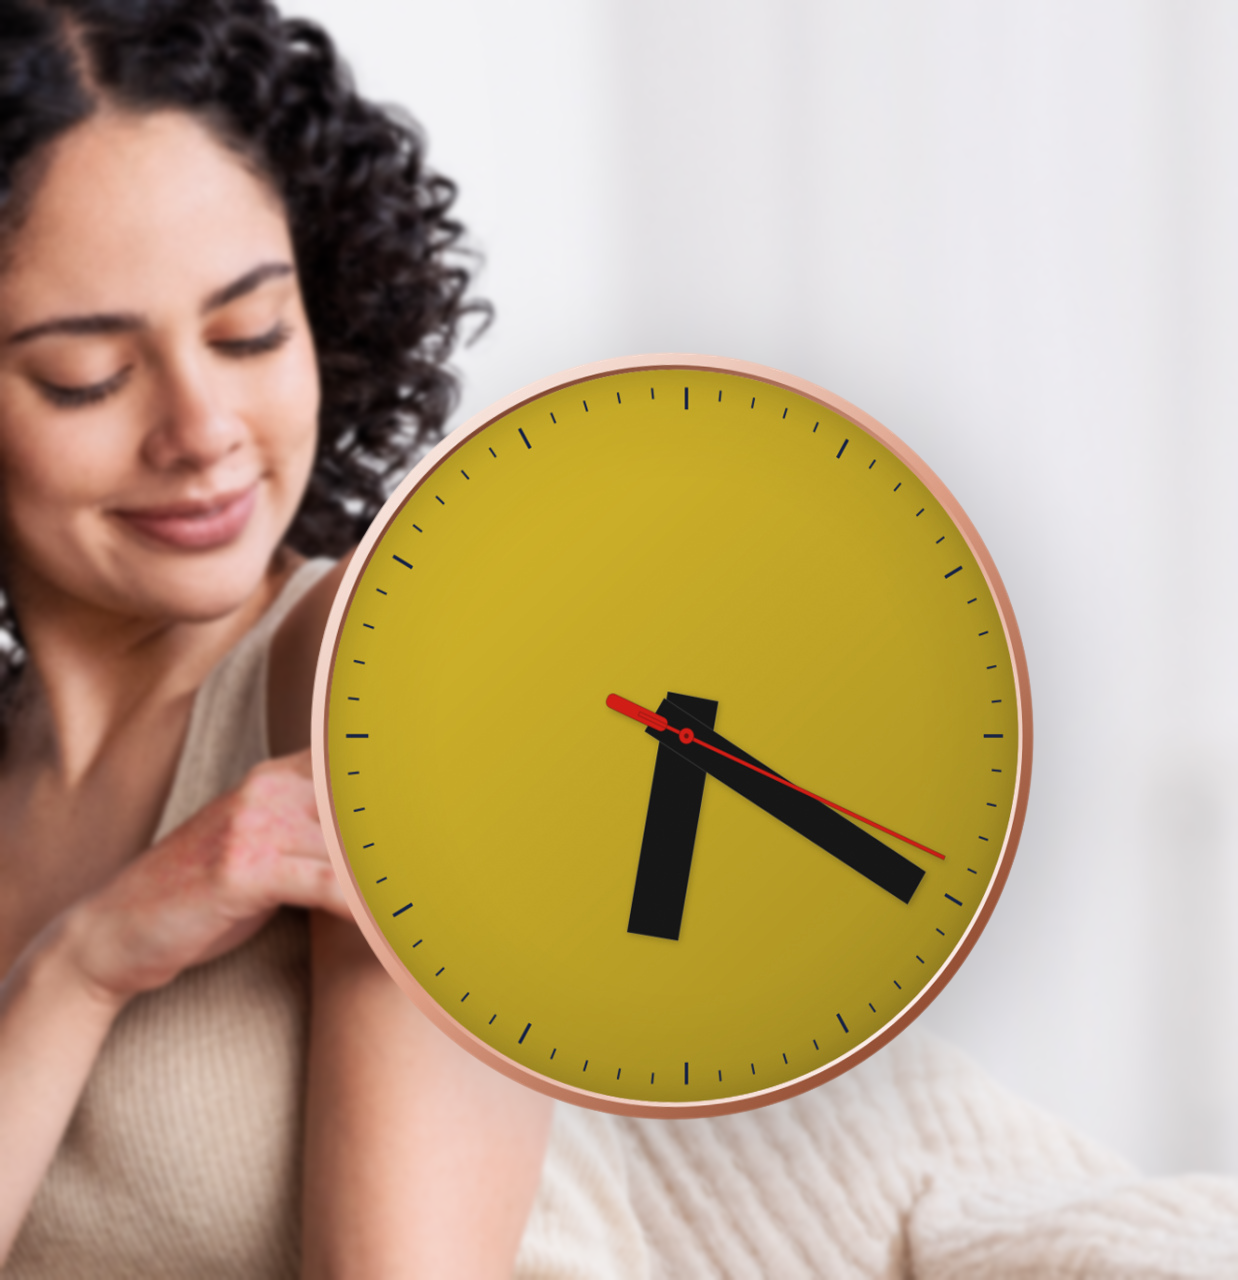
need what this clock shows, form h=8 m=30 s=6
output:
h=6 m=20 s=19
